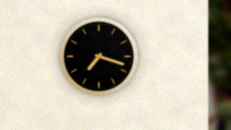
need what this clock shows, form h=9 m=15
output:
h=7 m=18
